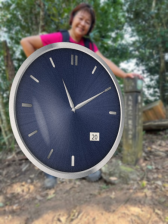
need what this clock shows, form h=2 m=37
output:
h=11 m=10
